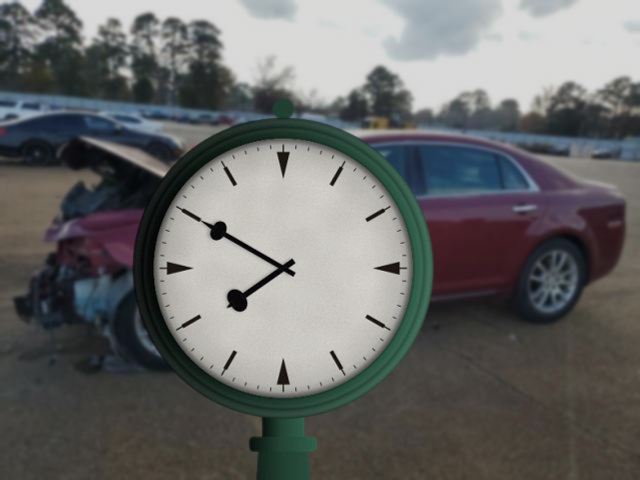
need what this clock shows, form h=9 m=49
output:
h=7 m=50
